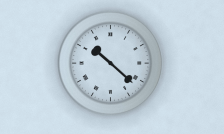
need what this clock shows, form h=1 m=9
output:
h=10 m=22
